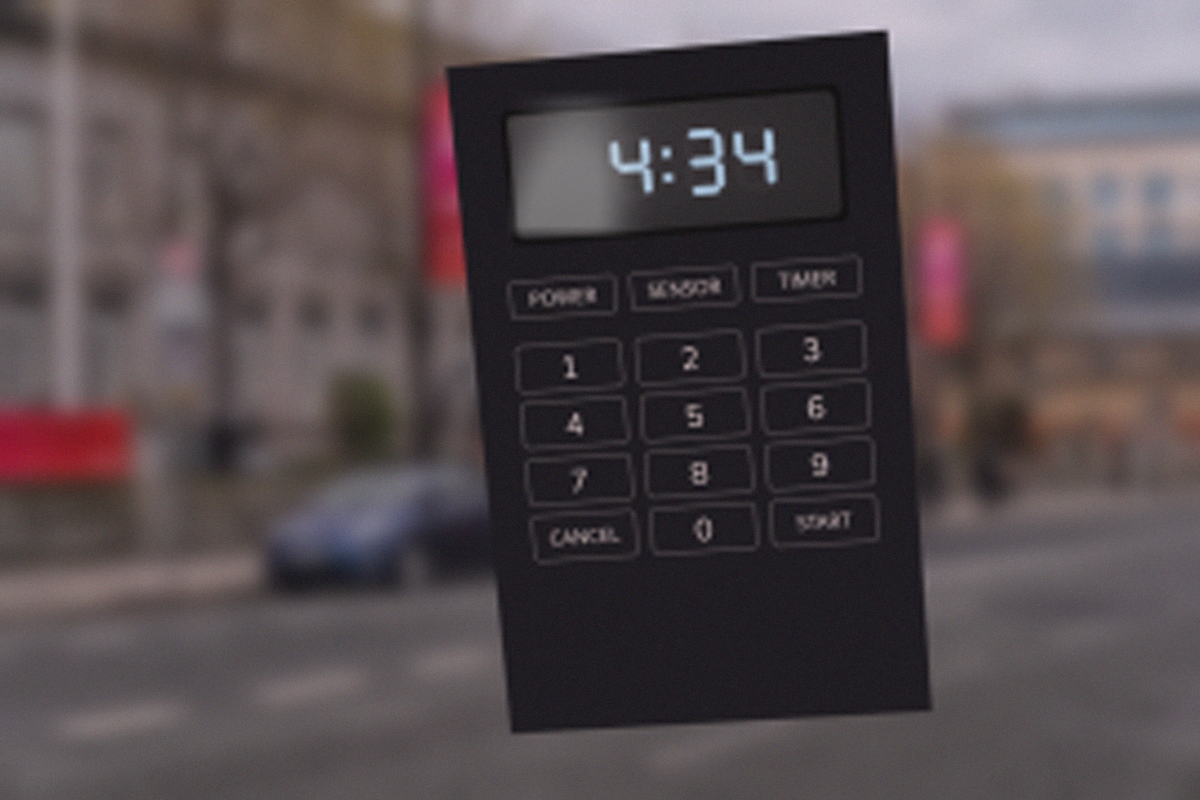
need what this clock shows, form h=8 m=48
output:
h=4 m=34
